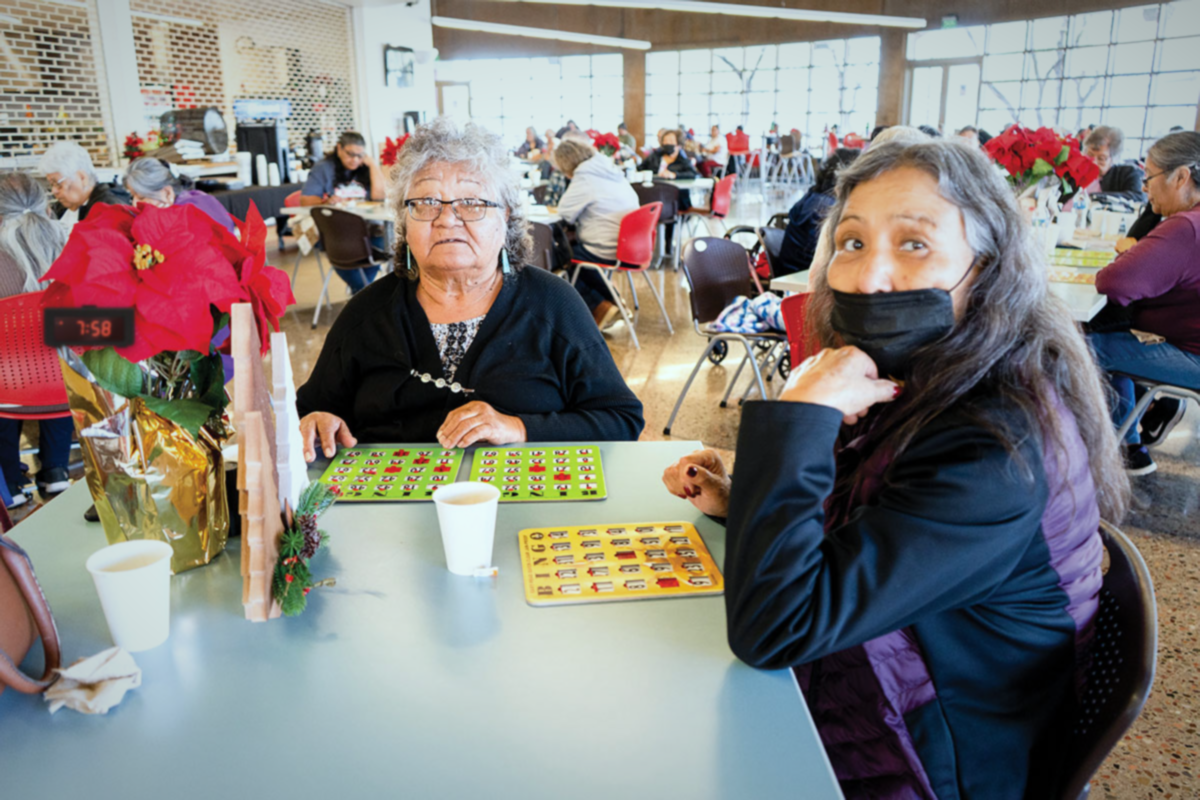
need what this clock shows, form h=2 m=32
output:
h=7 m=58
